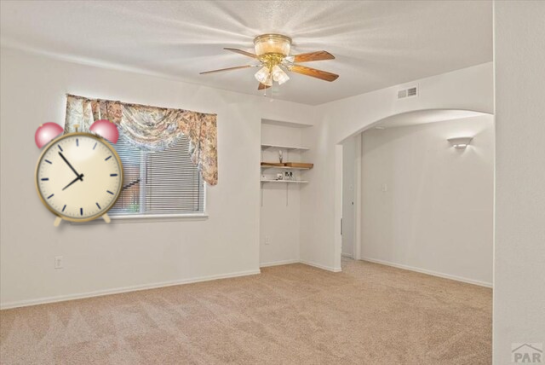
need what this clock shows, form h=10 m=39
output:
h=7 m=54
